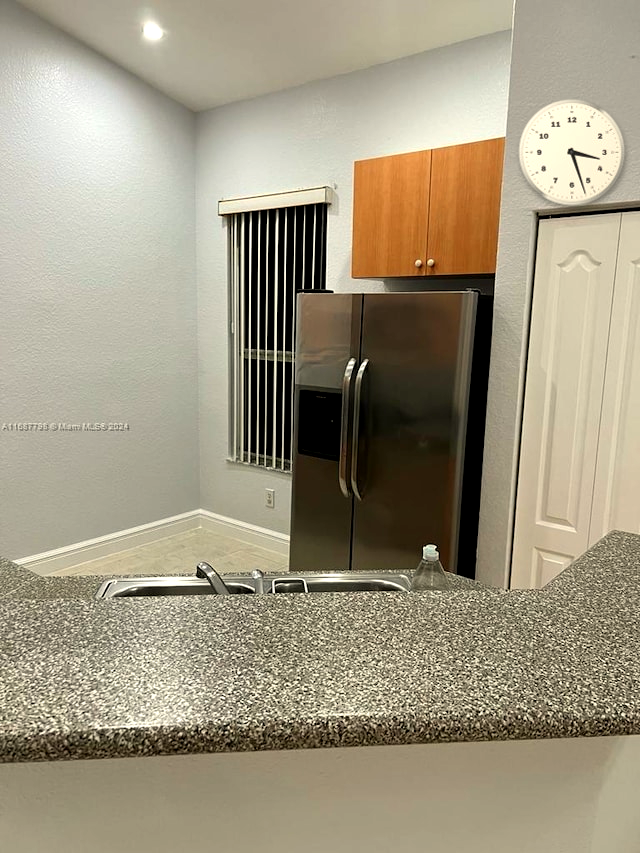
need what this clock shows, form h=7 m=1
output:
h=3 m=27
